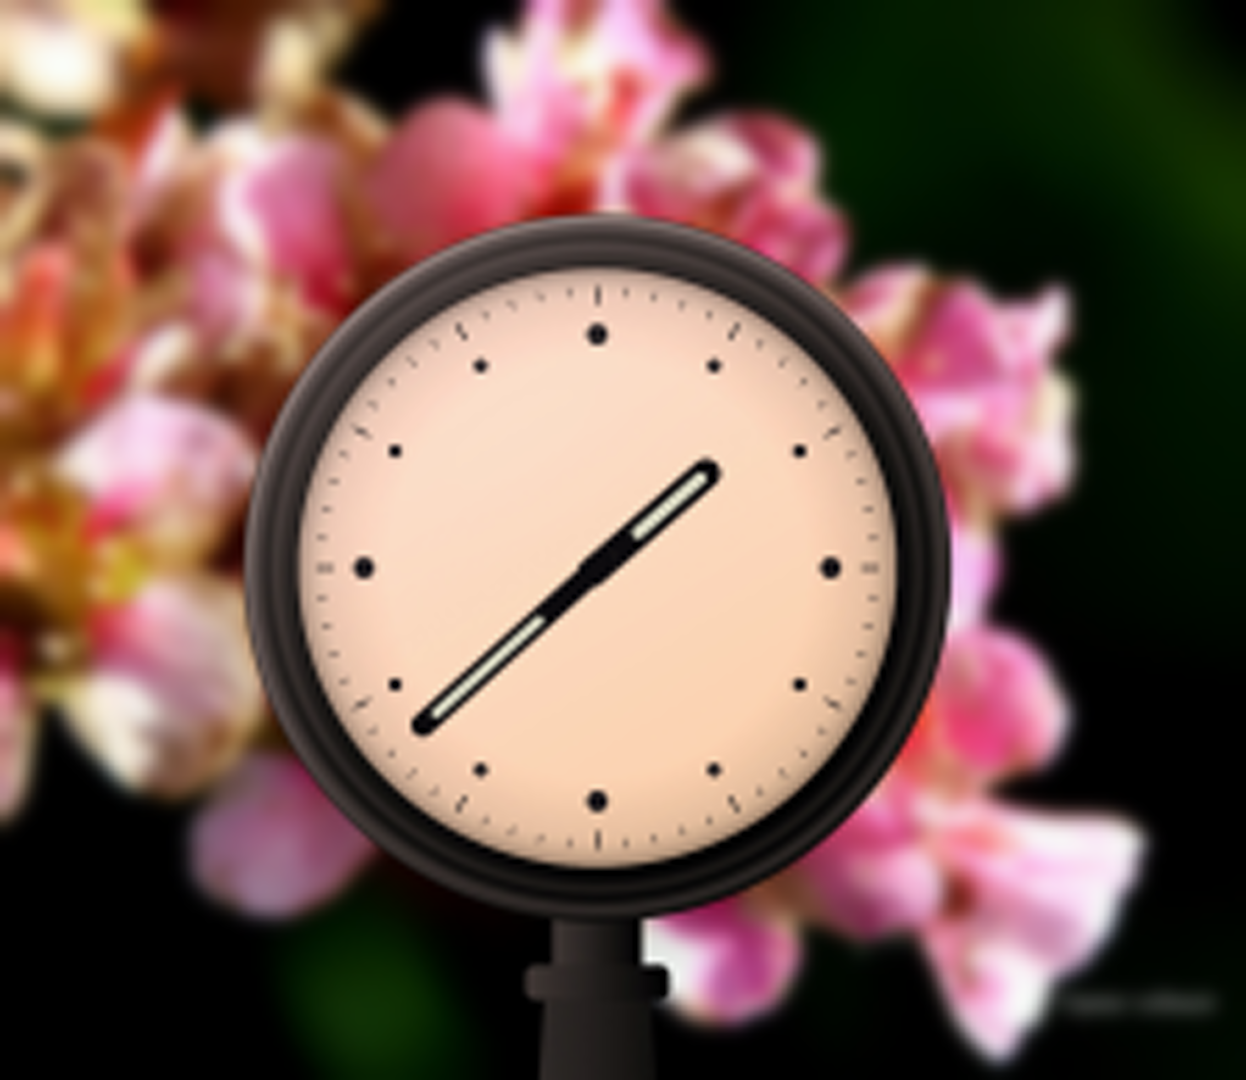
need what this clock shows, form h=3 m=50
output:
h=1 m=38
